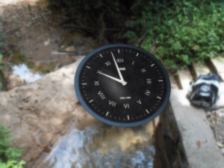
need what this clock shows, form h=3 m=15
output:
h=9 m=58
